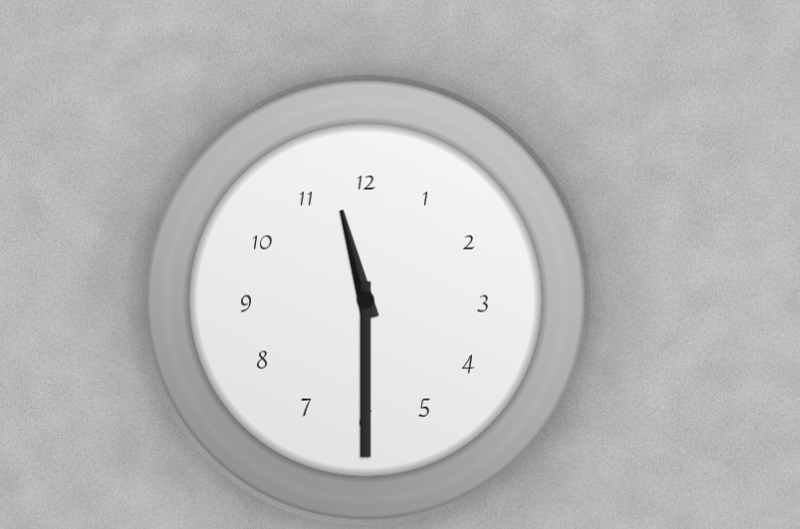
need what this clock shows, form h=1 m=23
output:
h=11 m=30
